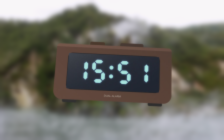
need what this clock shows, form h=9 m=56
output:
h=15 m=51
